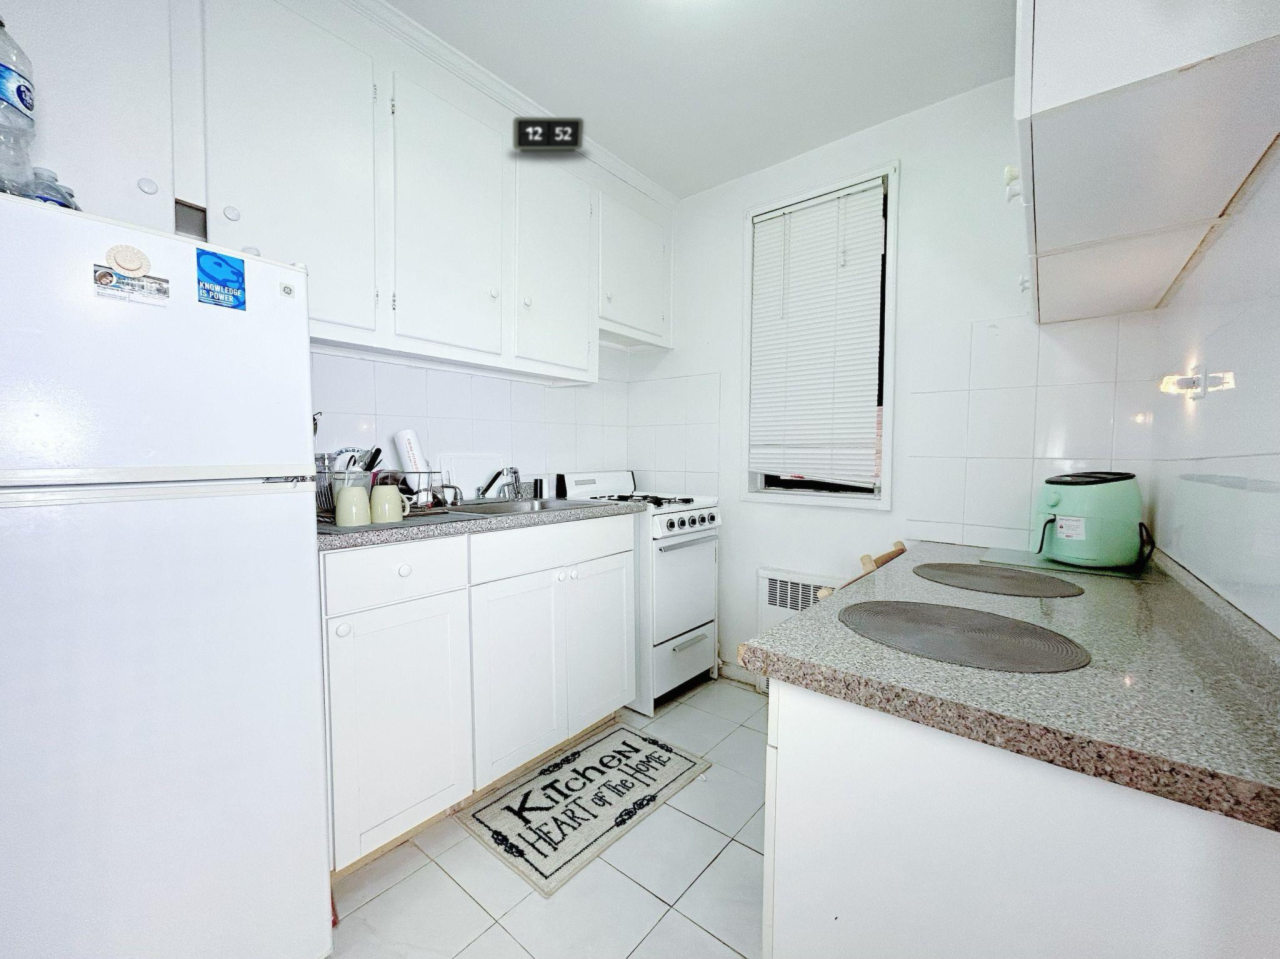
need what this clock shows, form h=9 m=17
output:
h=12 m=52
